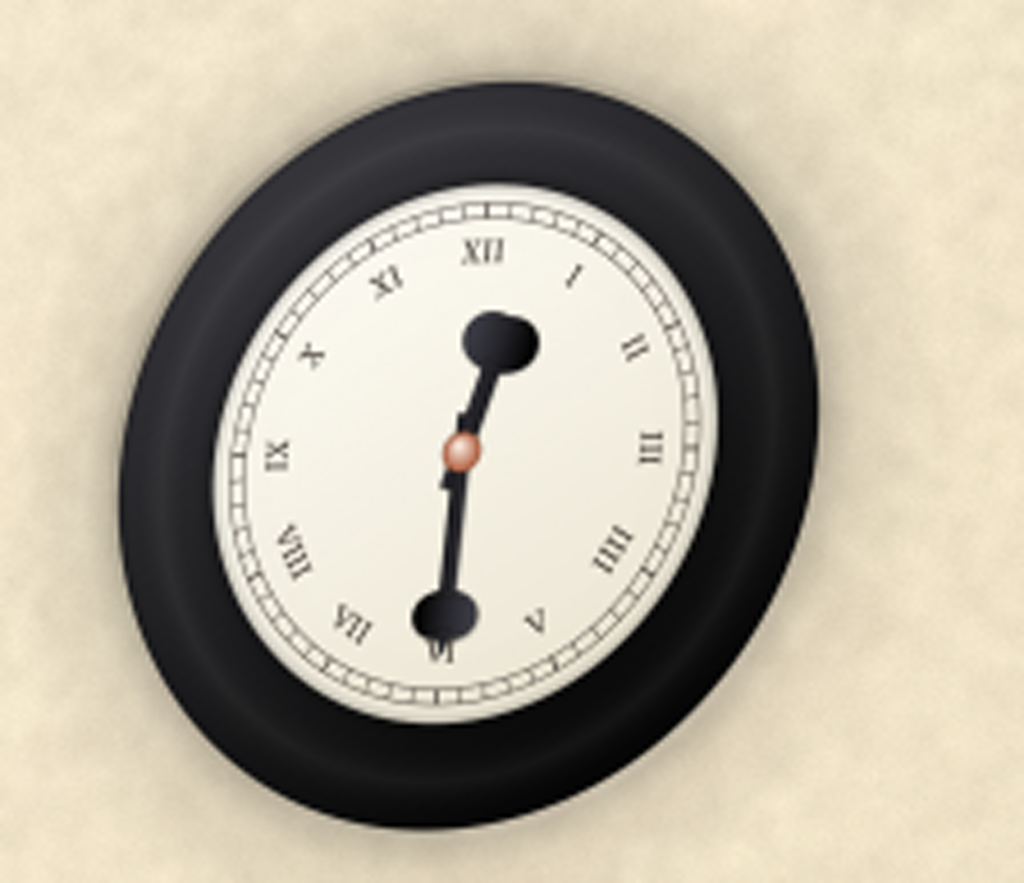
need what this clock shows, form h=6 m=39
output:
h=12 m=30
